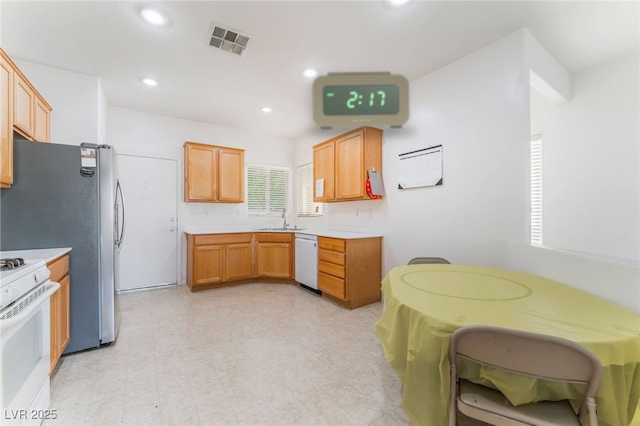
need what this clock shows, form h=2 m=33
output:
h=2 m=17
